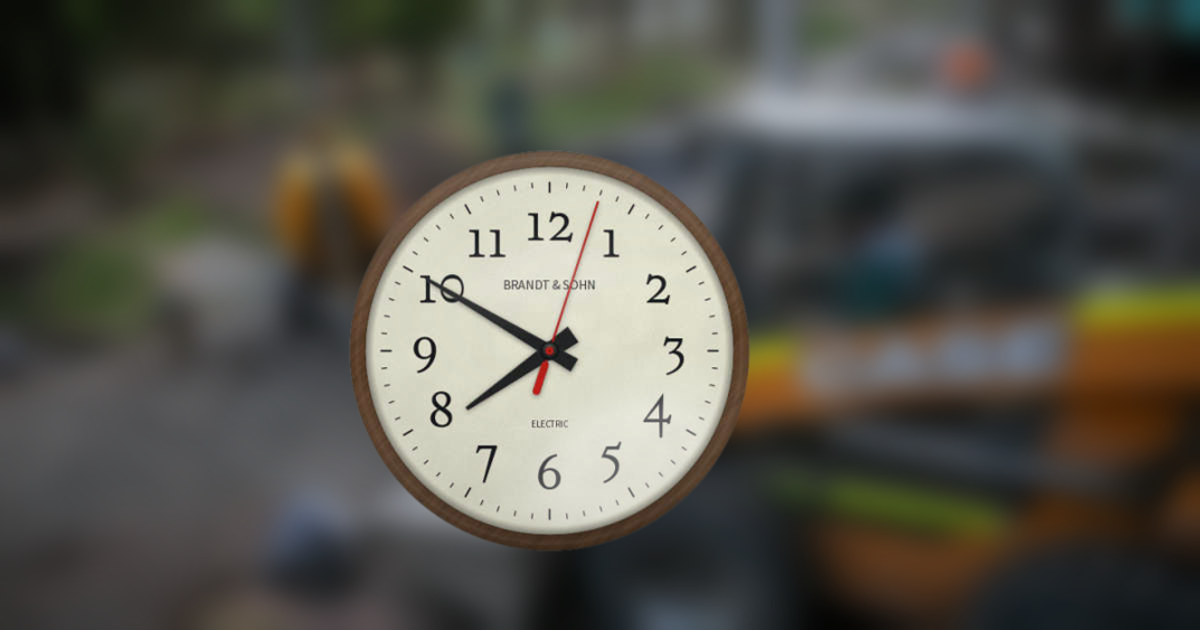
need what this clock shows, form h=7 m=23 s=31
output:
h=7 m=50 s=3
